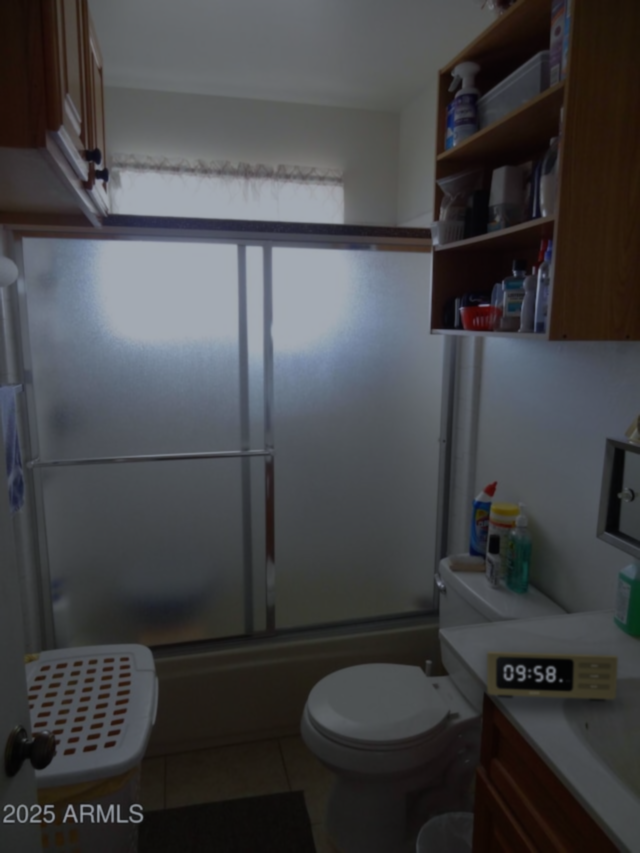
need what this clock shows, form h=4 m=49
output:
h=9 m=58
